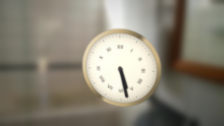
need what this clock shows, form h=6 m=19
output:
h=5 m=28
